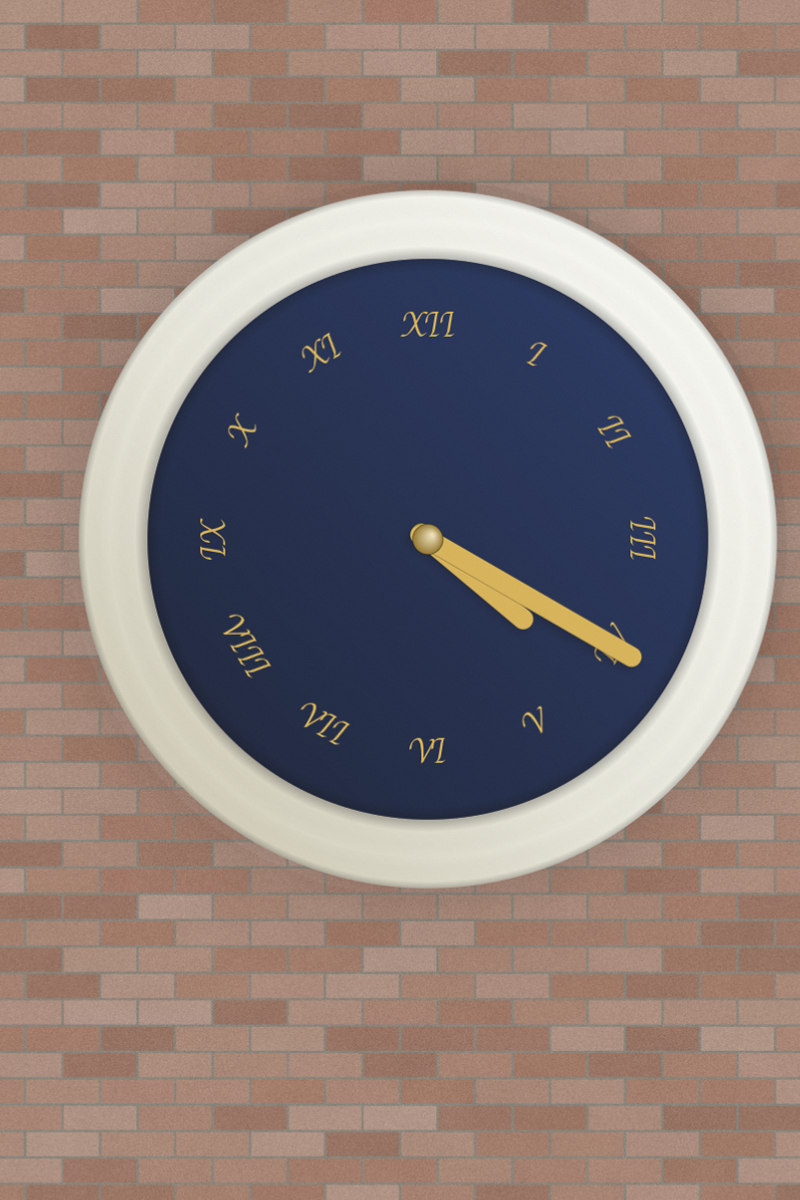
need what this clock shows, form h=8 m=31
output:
h=4 m=20
